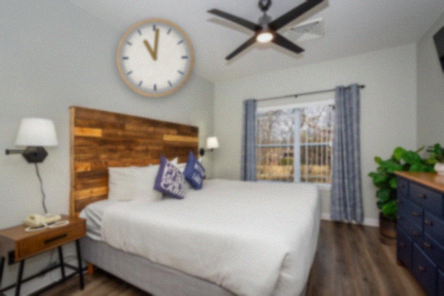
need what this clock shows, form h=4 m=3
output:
h=11 m=1
